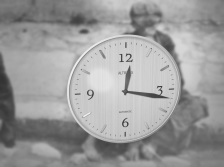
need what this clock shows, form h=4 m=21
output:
h=12 m=17
